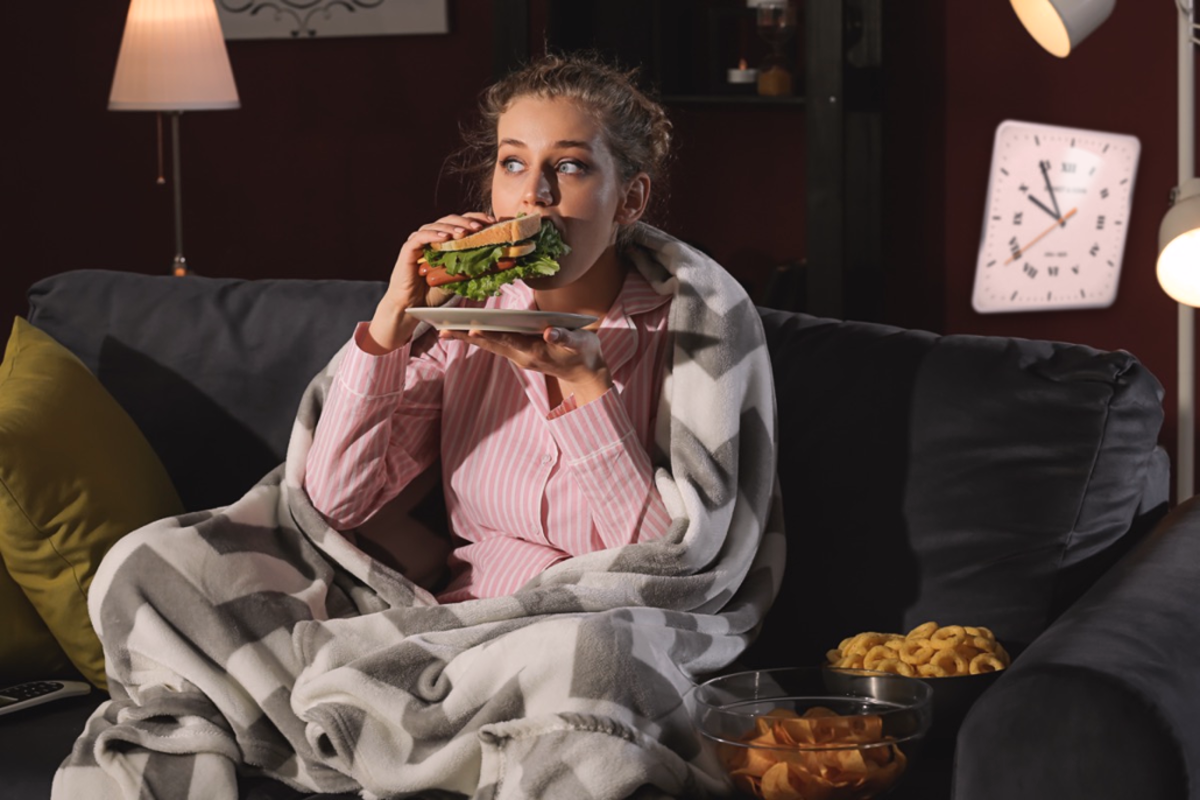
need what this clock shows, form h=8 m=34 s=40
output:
h=9 m=54 s=39
